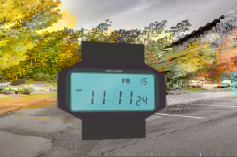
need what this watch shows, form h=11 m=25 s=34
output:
h=11 m=11 s=24
